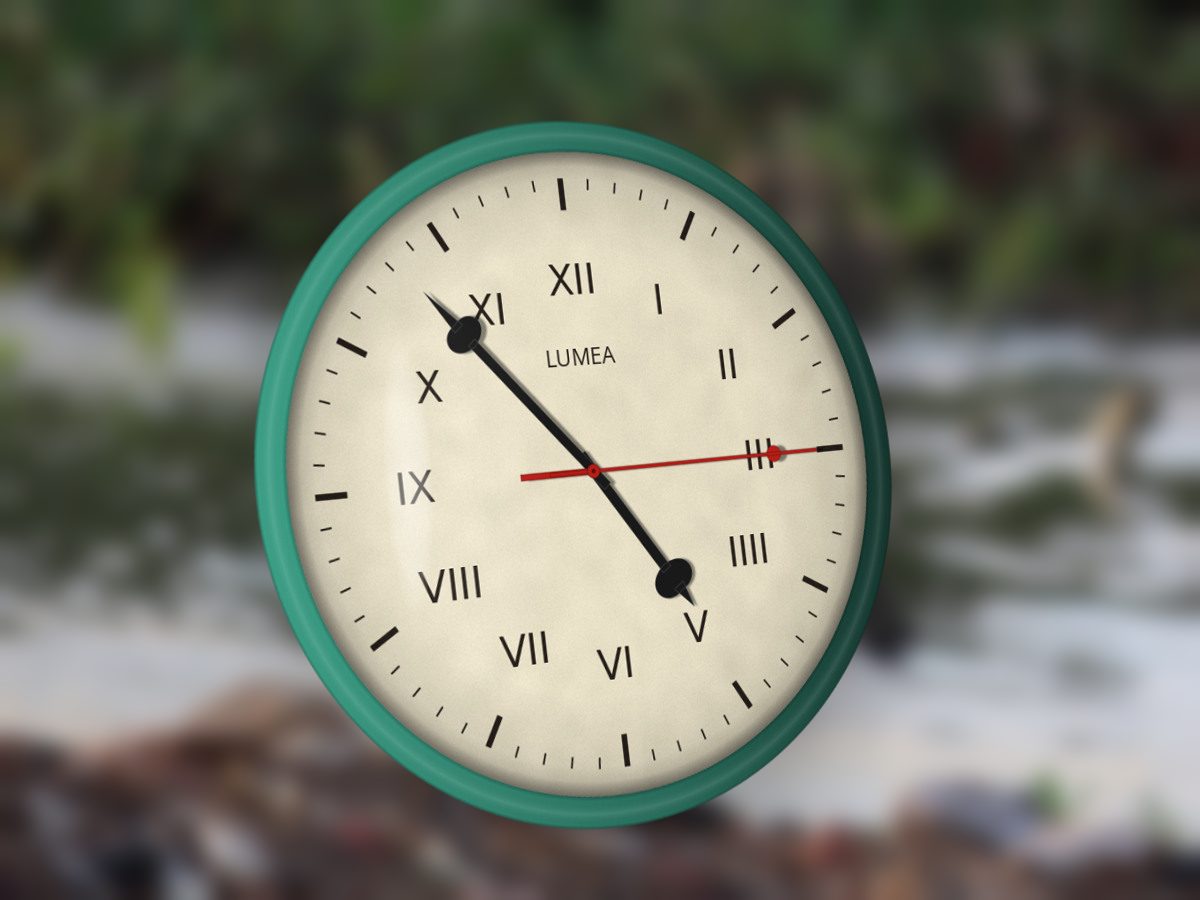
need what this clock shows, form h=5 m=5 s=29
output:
h=4 m=53 s=15
